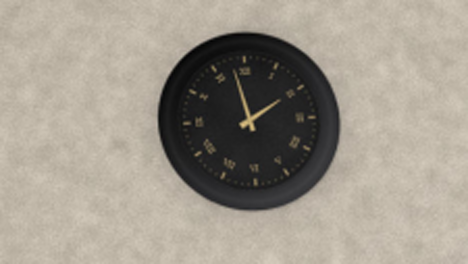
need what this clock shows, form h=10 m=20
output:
h=1 m=58
